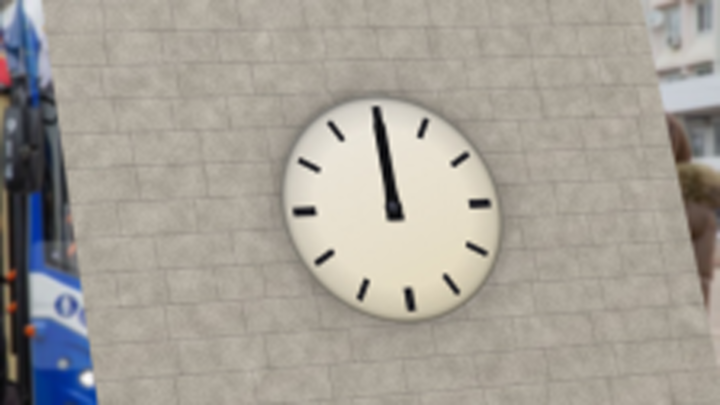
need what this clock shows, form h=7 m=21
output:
h=12 m=0
